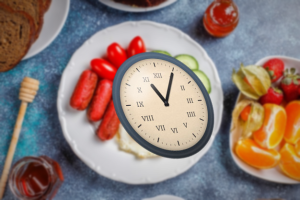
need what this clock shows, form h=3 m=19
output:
h=11 m=5
